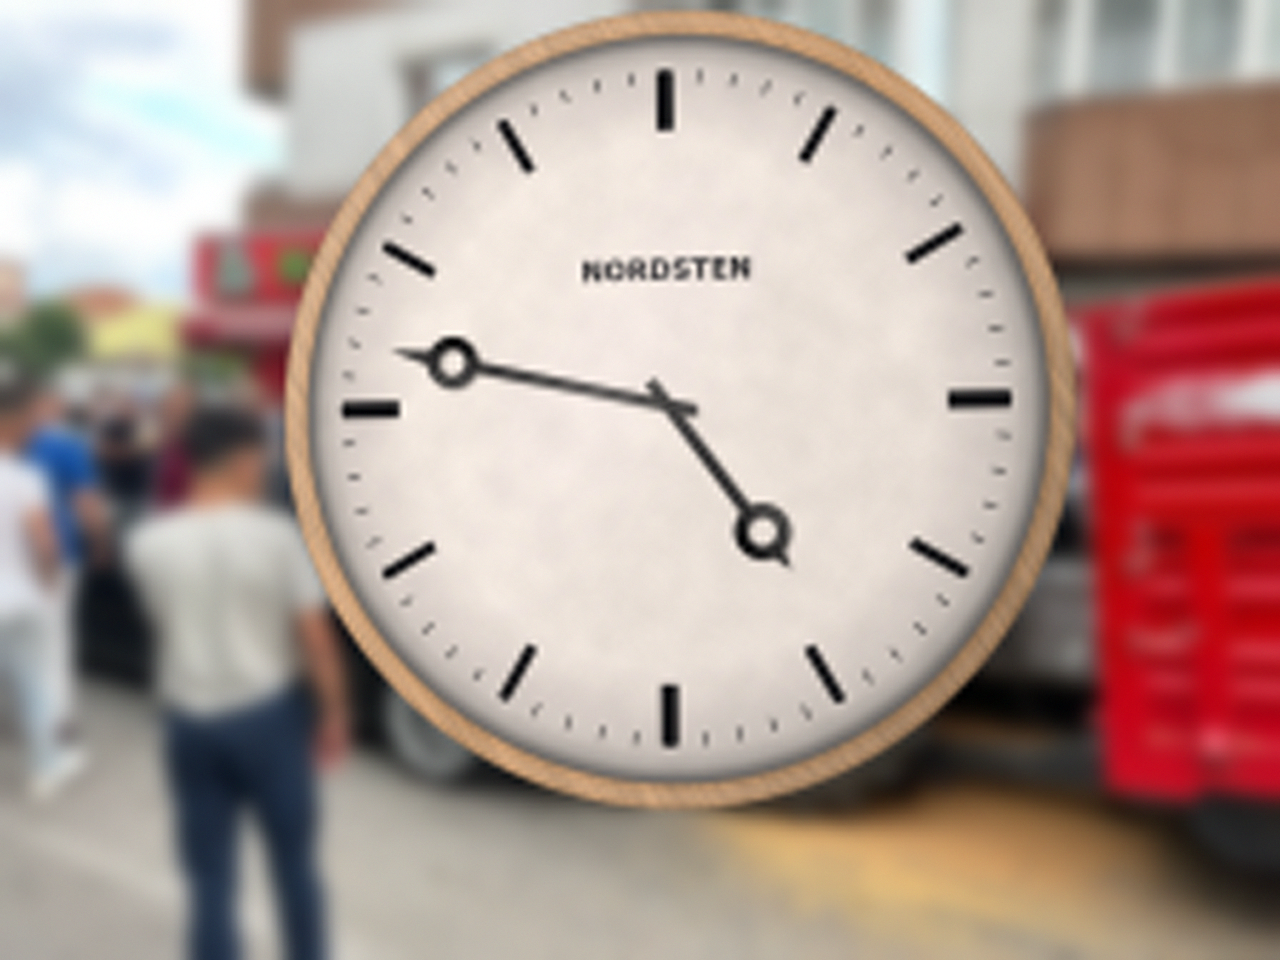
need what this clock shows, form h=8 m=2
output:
h=4 m=47
